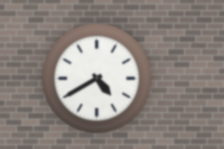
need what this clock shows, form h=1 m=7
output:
h=4 m=40
